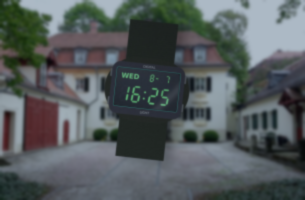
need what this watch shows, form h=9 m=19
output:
h=16 m=25
